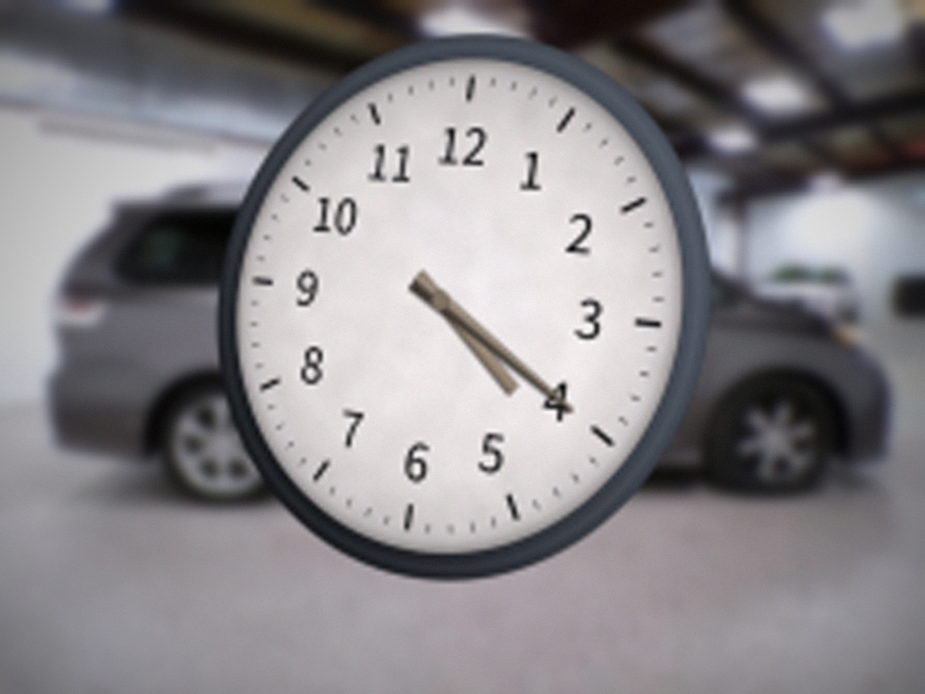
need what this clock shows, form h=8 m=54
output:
h=4 m=20
